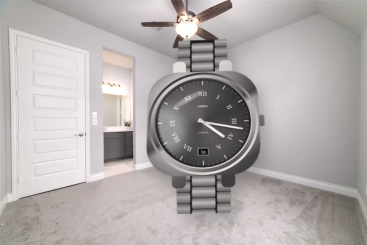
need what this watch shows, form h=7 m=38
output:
h=4 m=17
